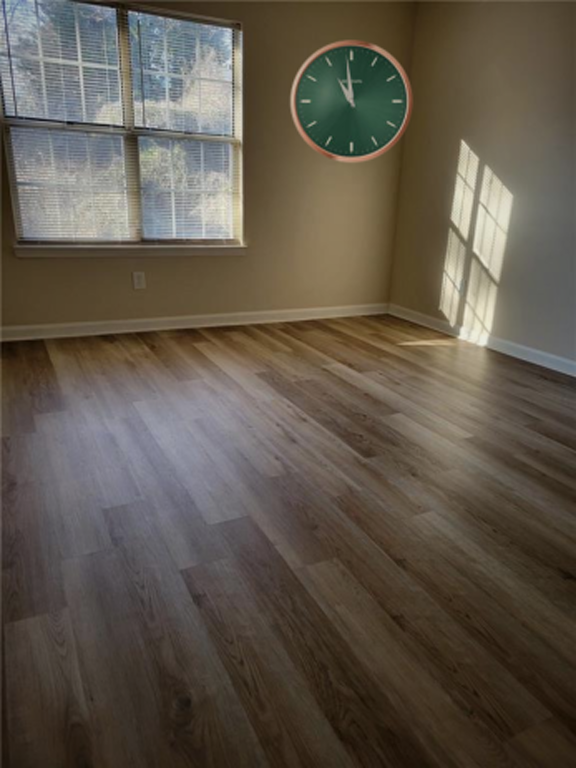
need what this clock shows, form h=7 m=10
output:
h=10 m=59
